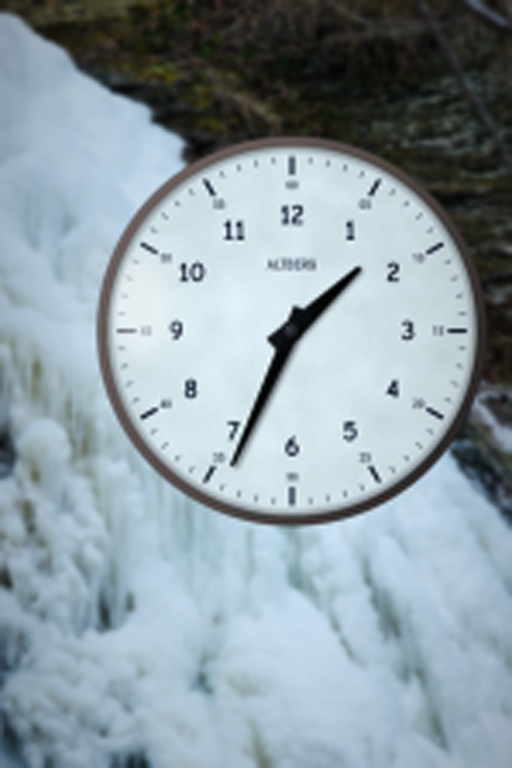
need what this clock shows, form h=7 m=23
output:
h=1 m=34
